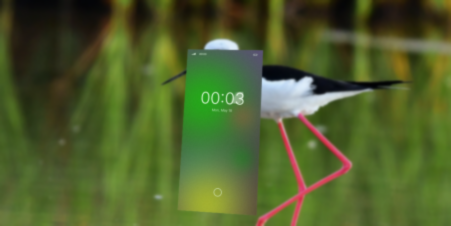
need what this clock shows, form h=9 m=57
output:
h=0 m=3
